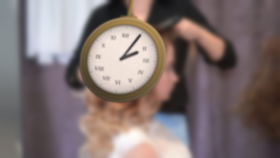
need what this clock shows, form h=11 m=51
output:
h=2 m=5
